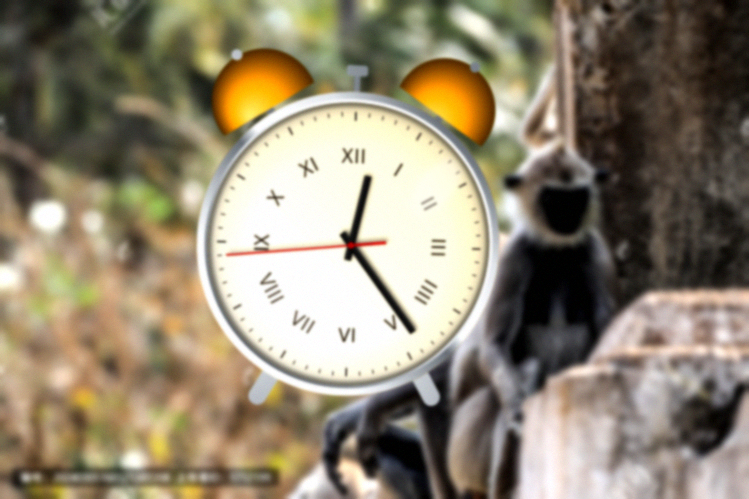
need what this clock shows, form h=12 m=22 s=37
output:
h=12 m=23 s=44
